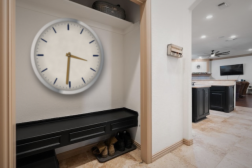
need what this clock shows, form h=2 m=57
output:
h=3 m=31
